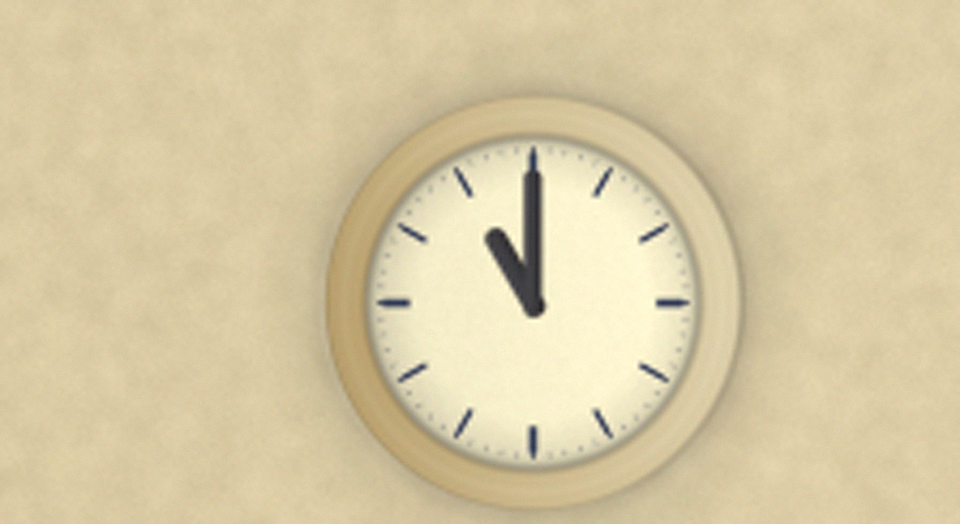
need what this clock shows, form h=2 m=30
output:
h=11 m=0
